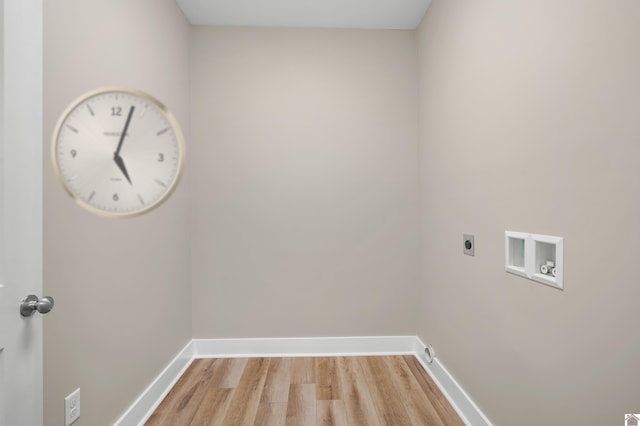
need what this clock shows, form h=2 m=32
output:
h=5 m=3
